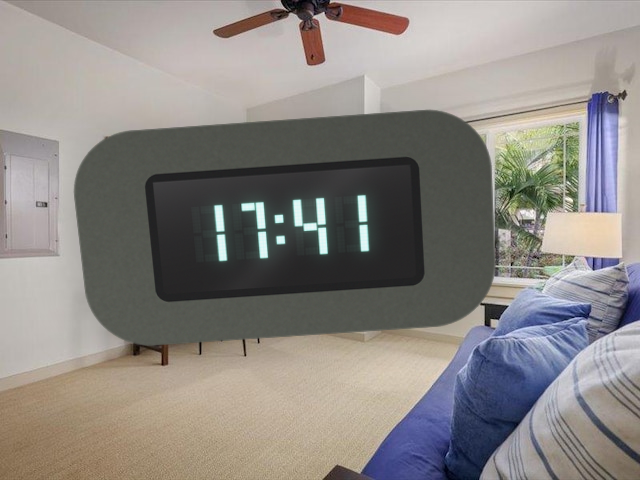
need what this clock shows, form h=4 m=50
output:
h=17 m=41
